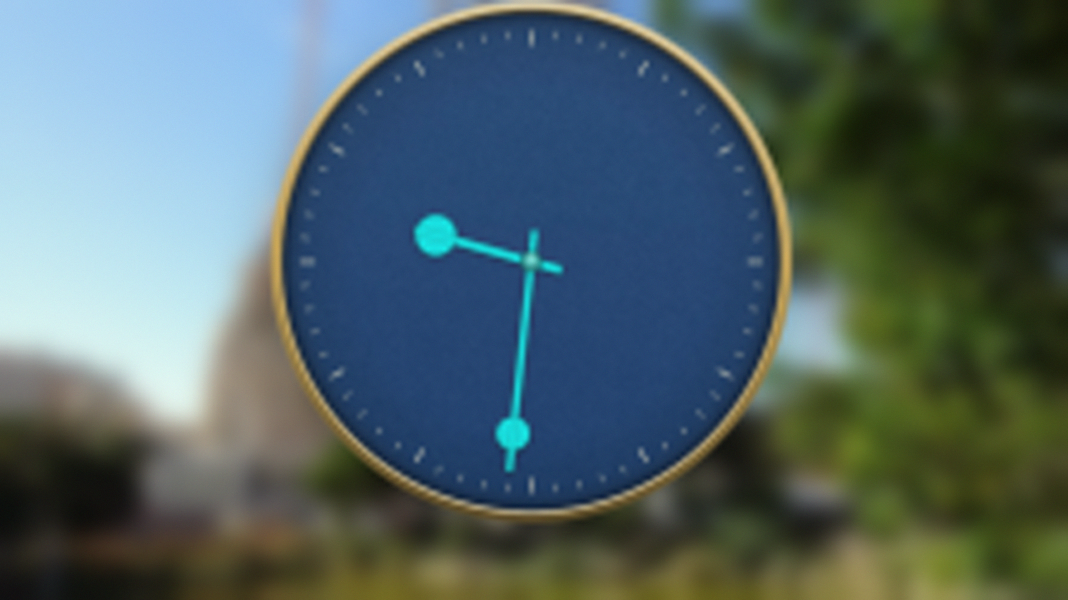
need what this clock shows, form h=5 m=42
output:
h=9 m=31
